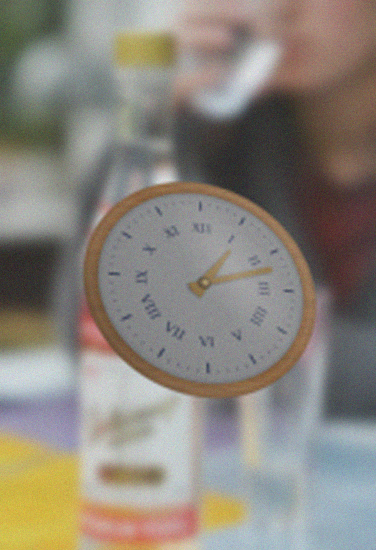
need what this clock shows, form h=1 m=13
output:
h=1 m=12
